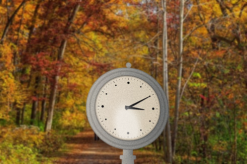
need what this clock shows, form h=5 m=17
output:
h=3 m=10
